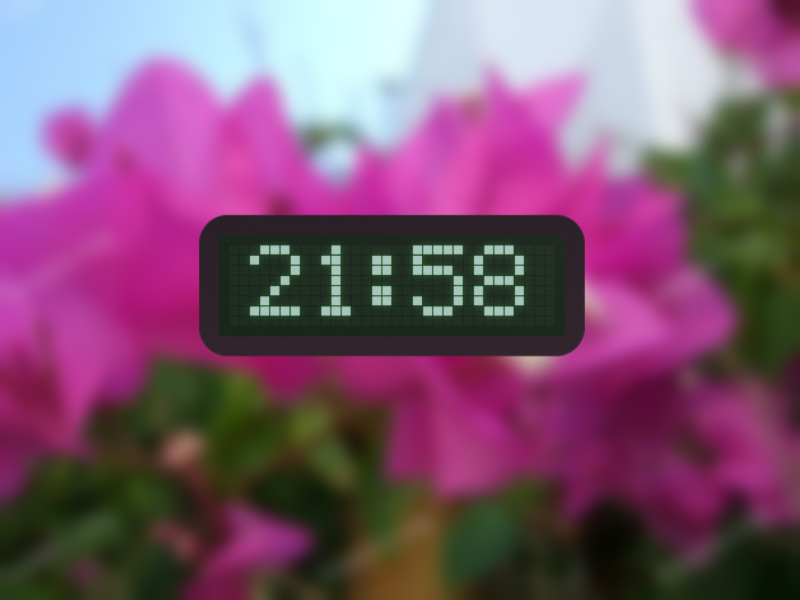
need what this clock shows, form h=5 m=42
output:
h=21 m=58
